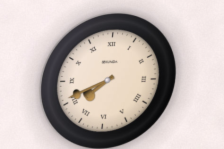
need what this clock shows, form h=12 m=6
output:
h=7 m=41
